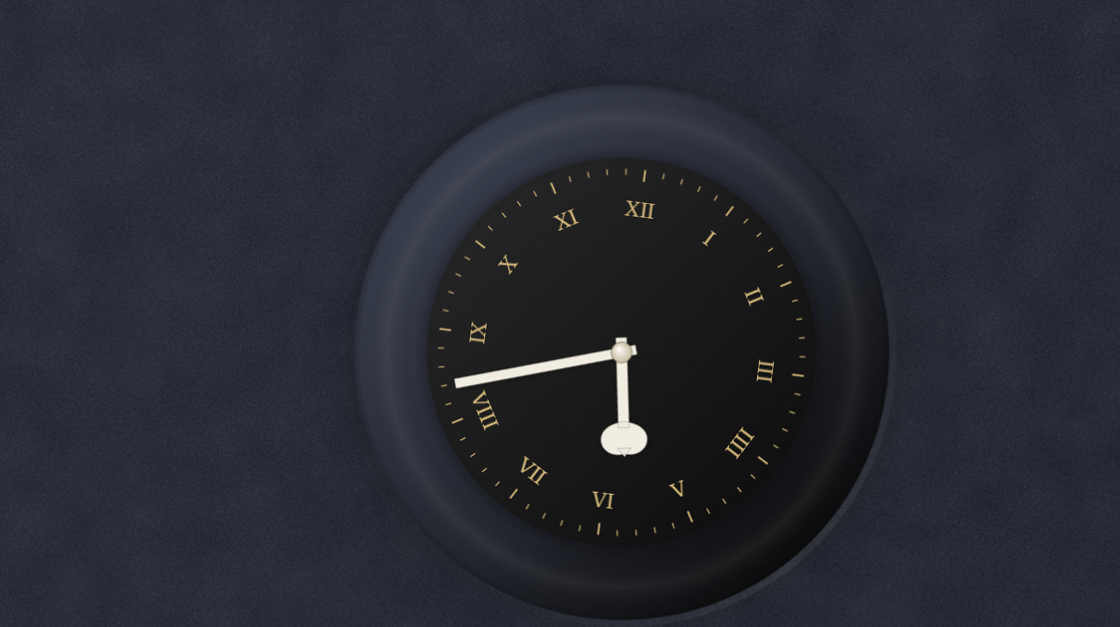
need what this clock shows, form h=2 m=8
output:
h=5 m=42
